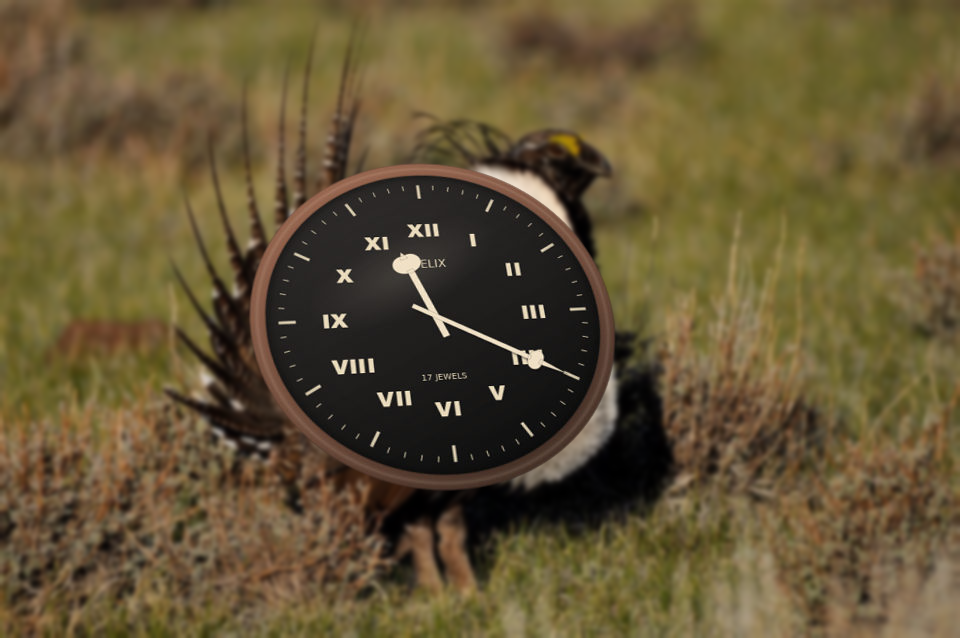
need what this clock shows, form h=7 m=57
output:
h=11 m=20
